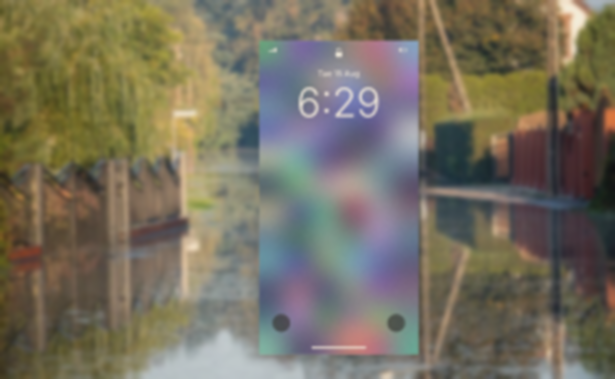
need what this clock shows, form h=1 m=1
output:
h=6 m=29
